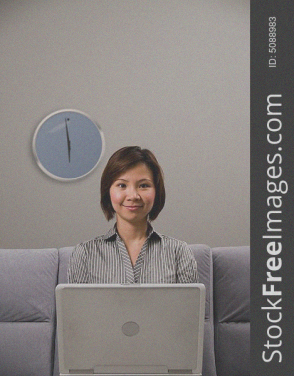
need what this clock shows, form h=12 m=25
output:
h=5 m=59
